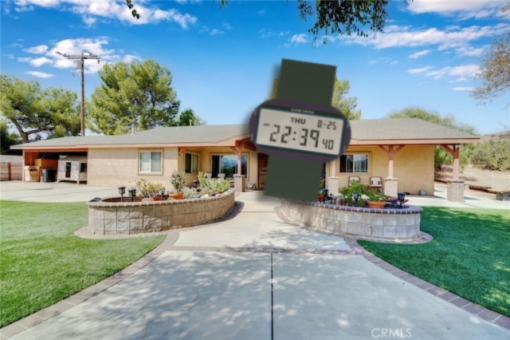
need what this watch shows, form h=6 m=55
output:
h=22 m=39
